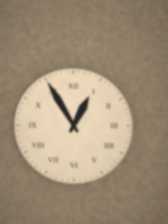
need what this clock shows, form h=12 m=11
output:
h=12 m=55
